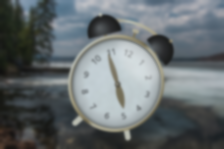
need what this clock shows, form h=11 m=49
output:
h=4 m=54
